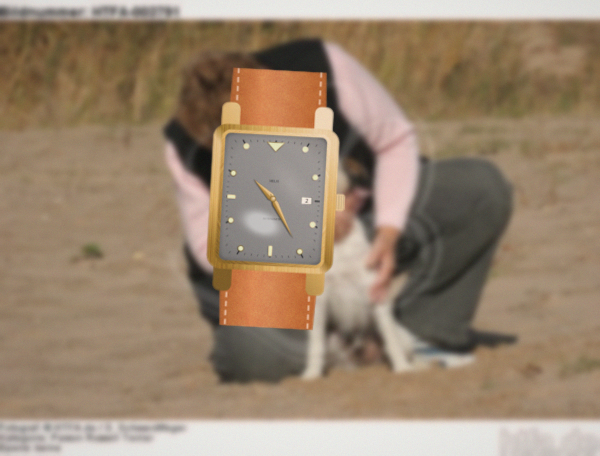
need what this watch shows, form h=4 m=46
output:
h=10 m=25
